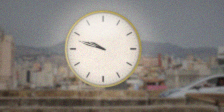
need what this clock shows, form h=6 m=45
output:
h=9 m=48
